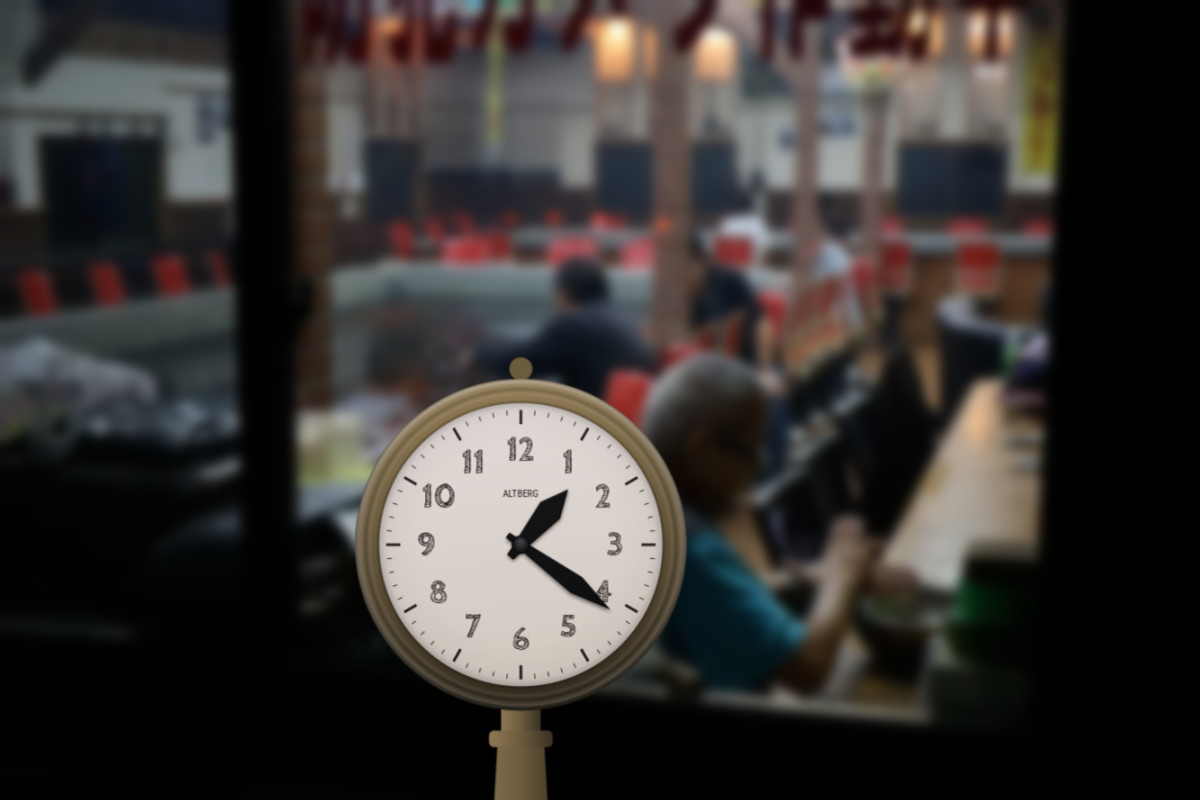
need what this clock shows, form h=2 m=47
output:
h=1 m=21
